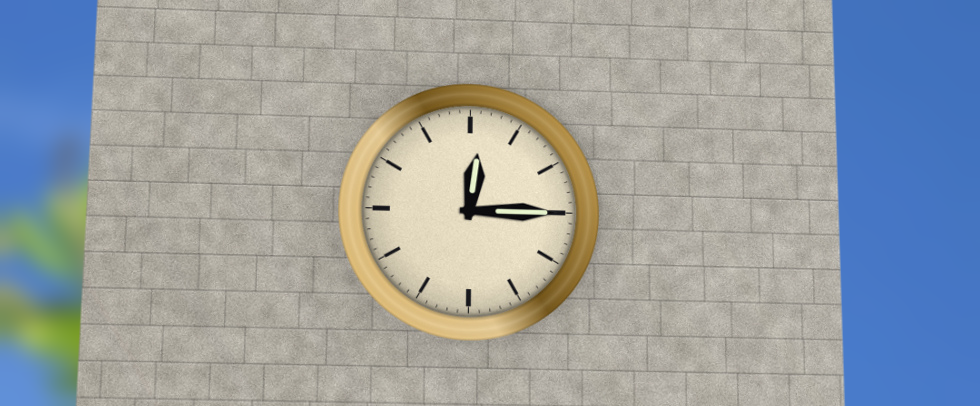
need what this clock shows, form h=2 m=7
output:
h=12 m=15
